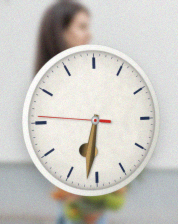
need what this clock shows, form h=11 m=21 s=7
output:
h=6 m=31 s=46
